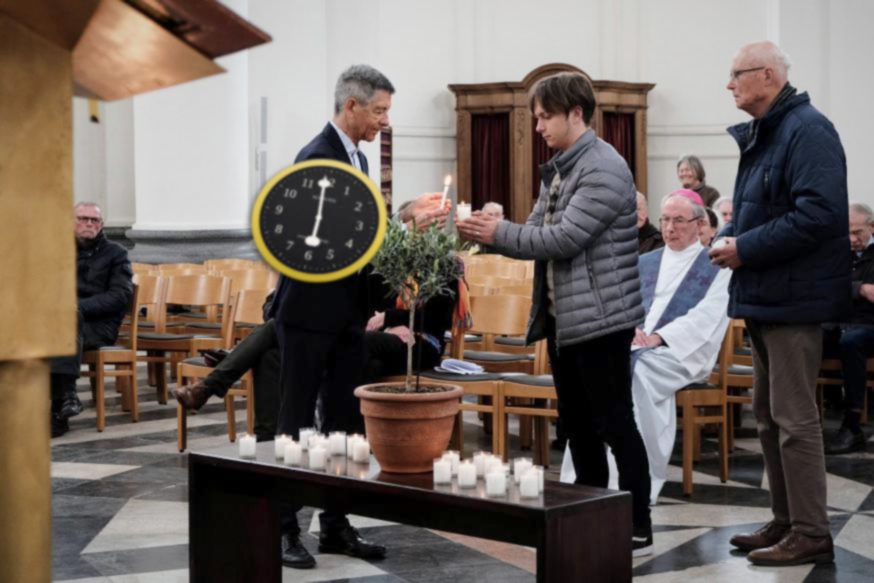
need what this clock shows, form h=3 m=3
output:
h=5 m=59
